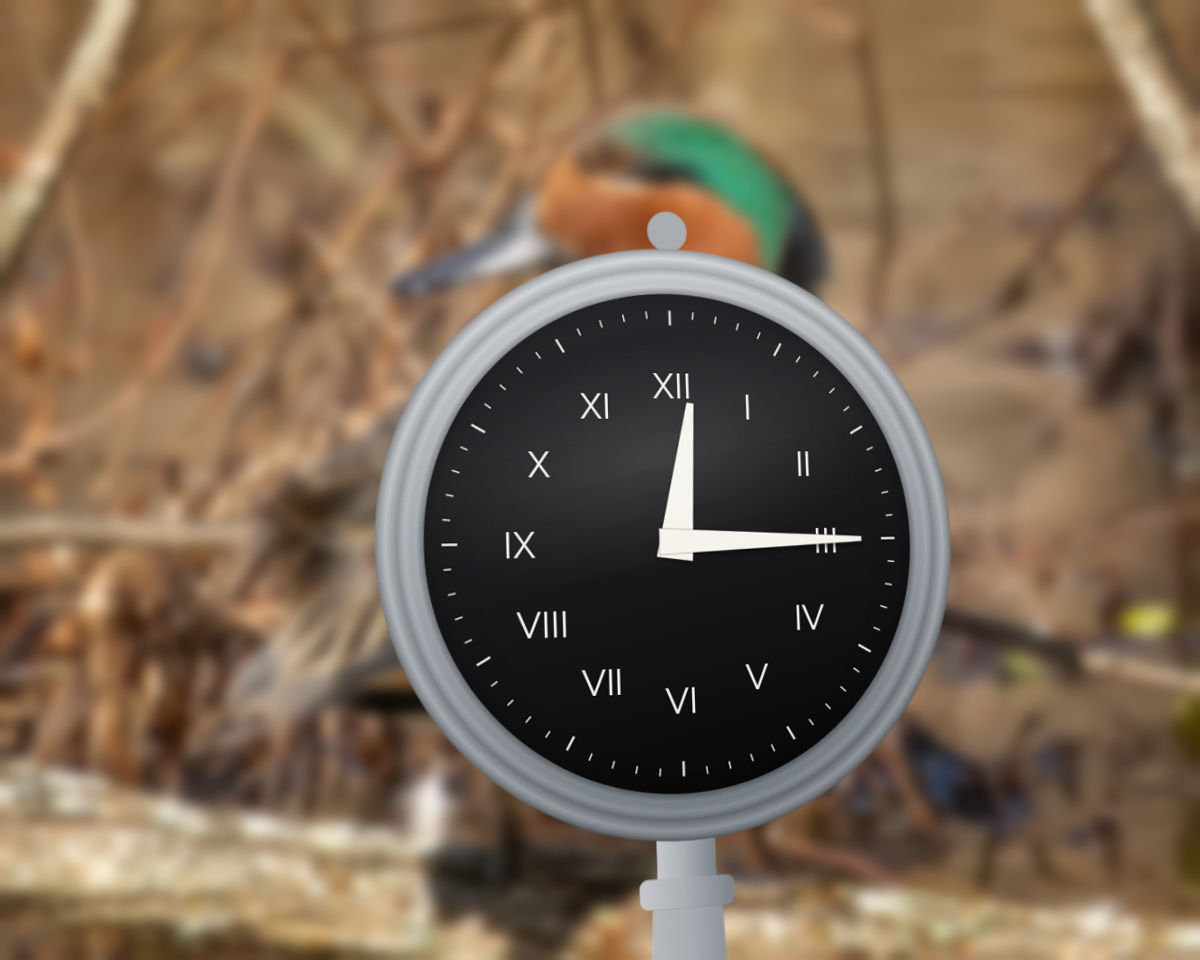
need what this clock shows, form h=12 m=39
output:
h=12 m=15
